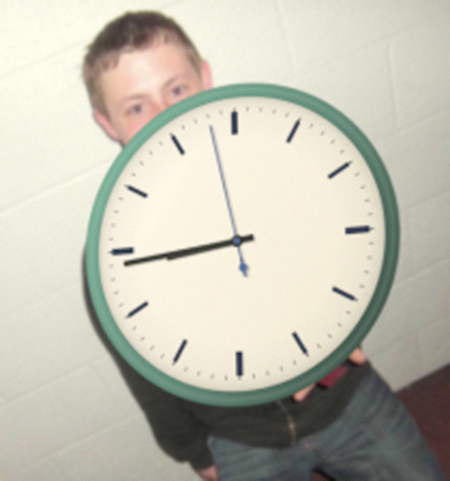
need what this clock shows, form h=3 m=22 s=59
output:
h=8 m=43 s=58
